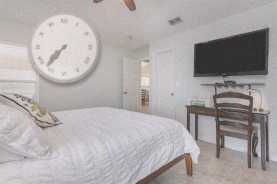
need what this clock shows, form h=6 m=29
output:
h=7 m=37
